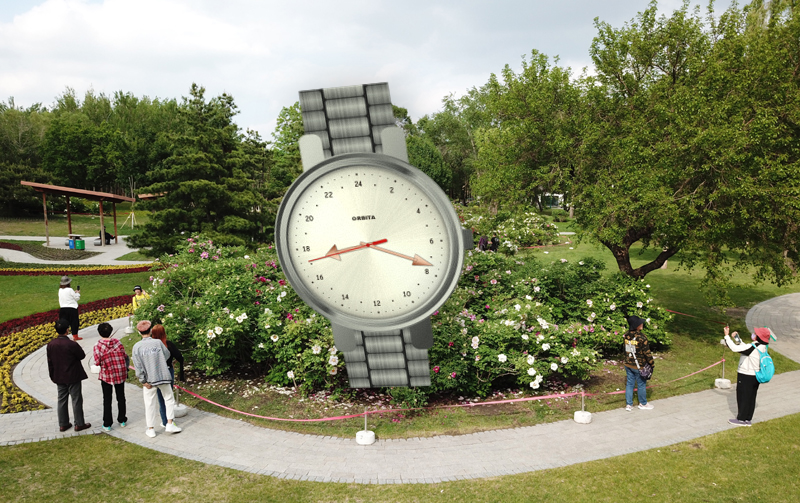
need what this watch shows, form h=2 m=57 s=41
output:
h=17 m=18 s=43
